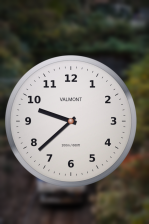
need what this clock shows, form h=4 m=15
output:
h=9 m=38
